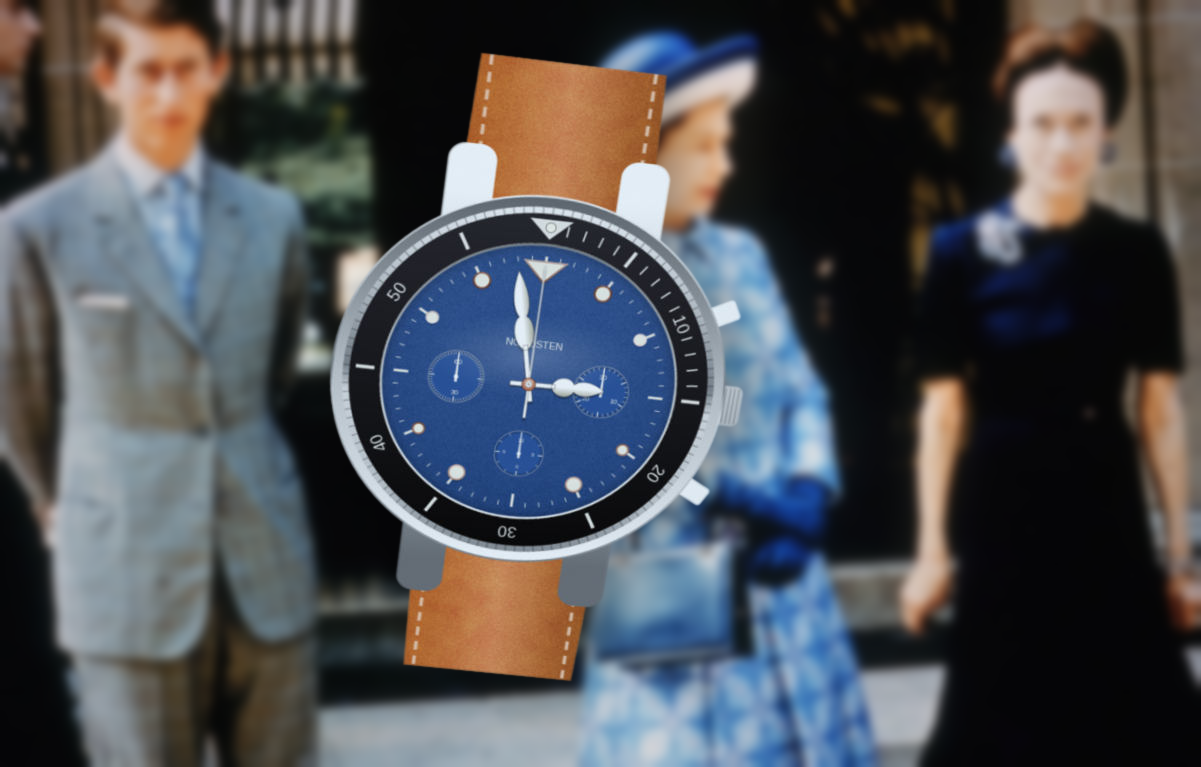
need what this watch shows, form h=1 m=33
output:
h=2 m=58
